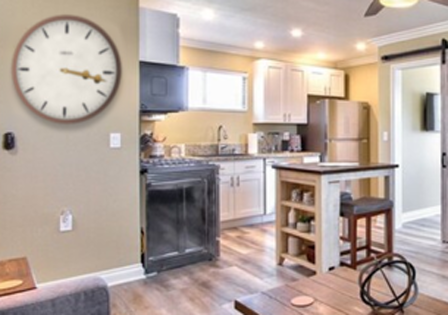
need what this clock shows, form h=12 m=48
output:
h=3 m=17
